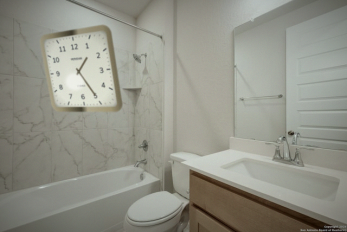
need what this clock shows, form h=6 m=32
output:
h=1 m=25
